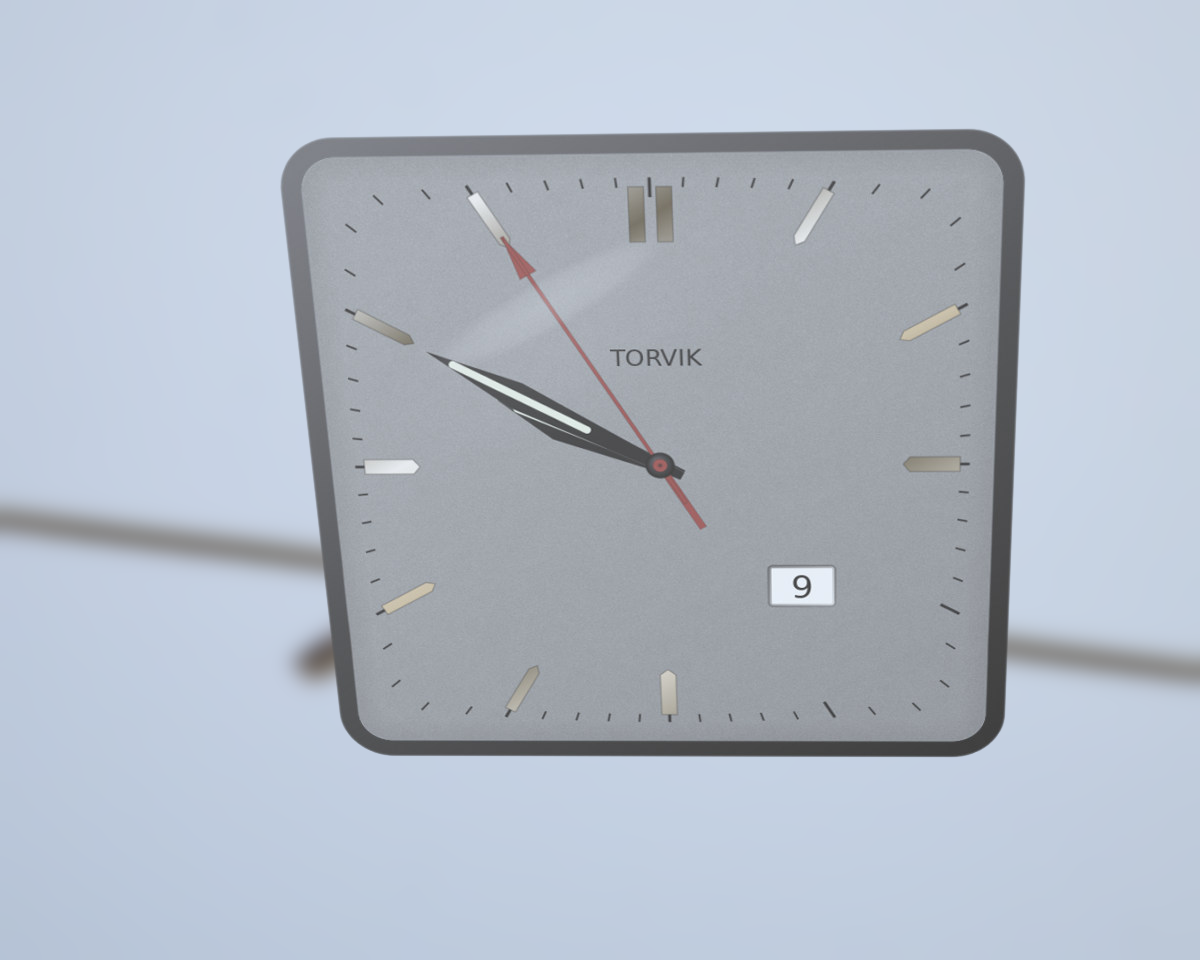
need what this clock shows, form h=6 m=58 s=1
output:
h=9 m=49 s=55
